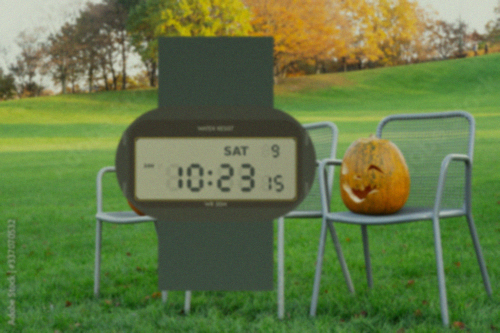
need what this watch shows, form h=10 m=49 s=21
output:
h=10 m=23 s=15
